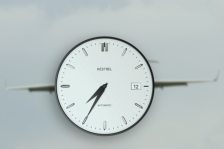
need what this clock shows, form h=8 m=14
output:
h=7 m=35
